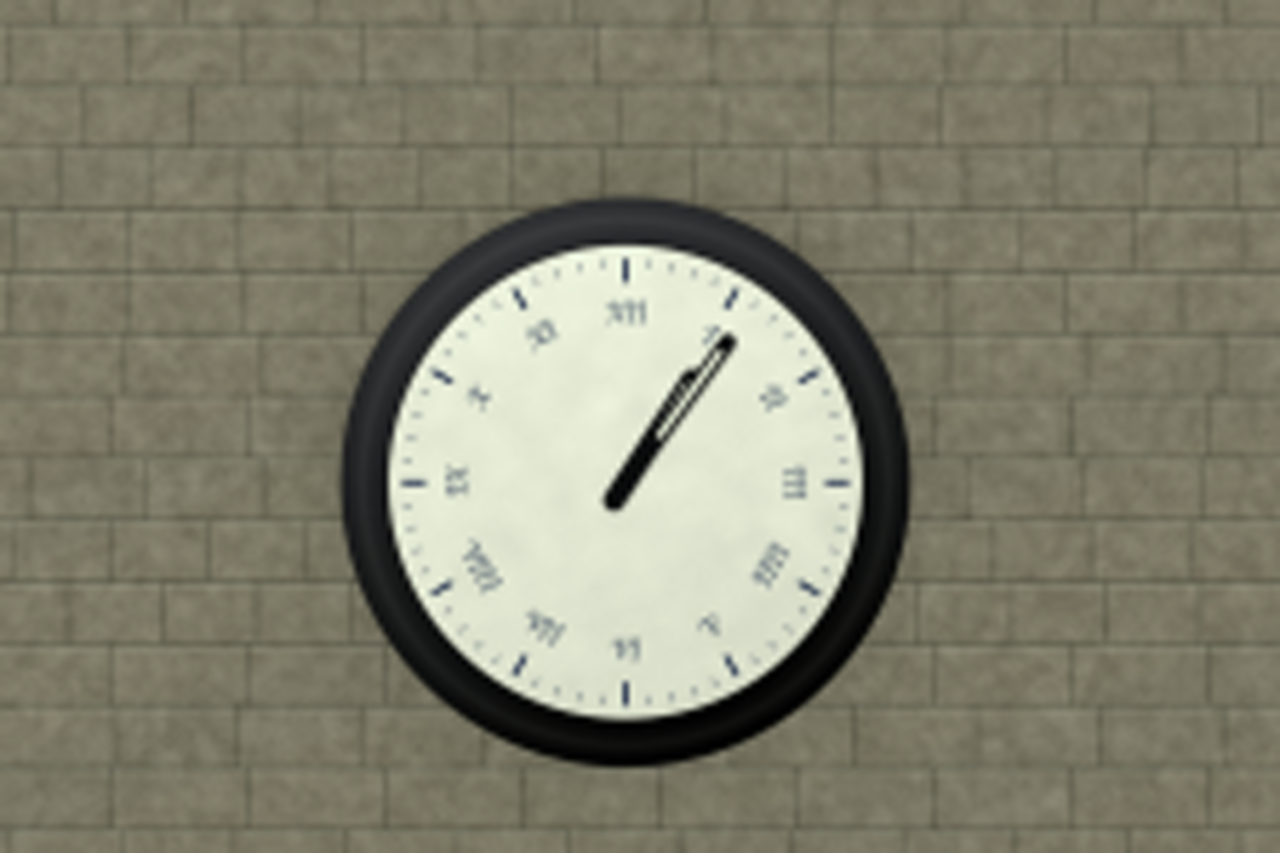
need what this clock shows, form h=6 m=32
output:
h=1 m=6
